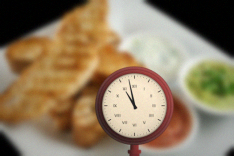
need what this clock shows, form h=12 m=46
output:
h=10 m=58
